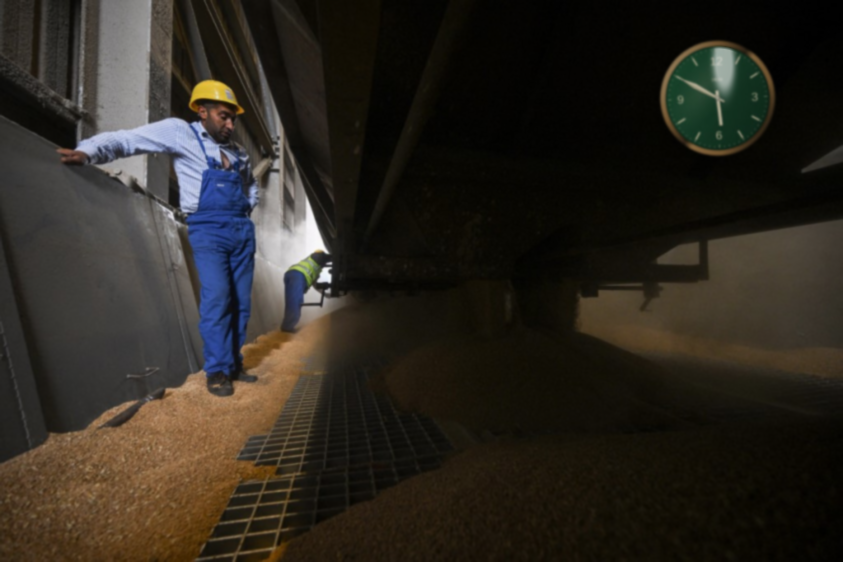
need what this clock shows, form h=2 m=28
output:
h=5 m=50
